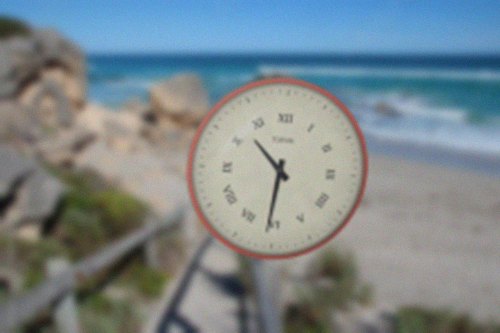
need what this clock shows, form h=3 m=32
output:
h=10 m=31
